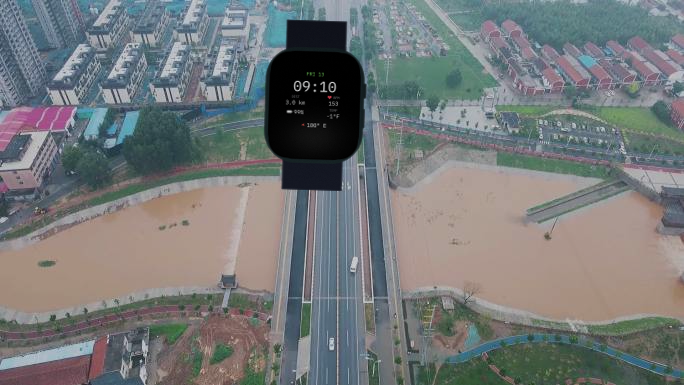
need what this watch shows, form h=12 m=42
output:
h=9 m=10
